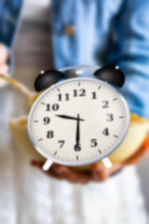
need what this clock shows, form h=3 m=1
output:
h=9 m=30
